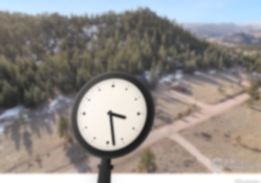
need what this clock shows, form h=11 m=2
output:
h=3 m=28
